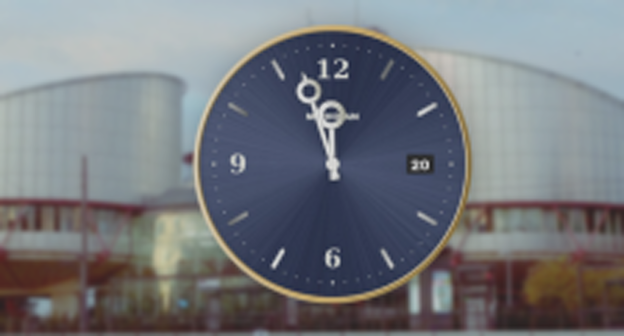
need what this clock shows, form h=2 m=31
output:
h=11 m=57
